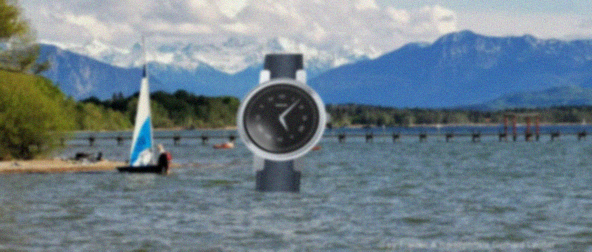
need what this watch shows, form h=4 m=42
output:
h=5 m=7
